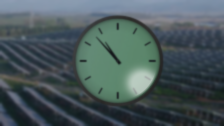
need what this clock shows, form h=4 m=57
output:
h=10 m=53
